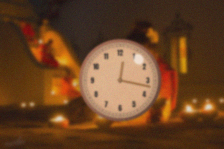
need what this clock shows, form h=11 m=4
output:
h=12 m=17
